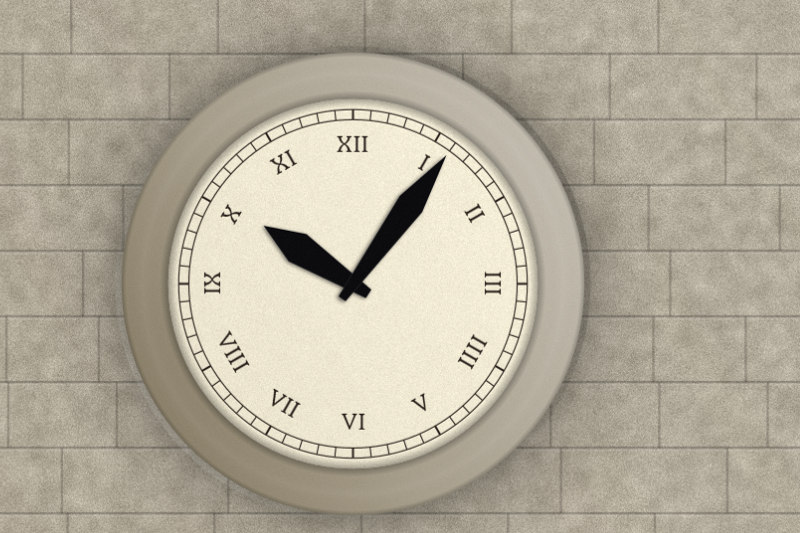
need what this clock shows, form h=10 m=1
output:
h=10 m=6
